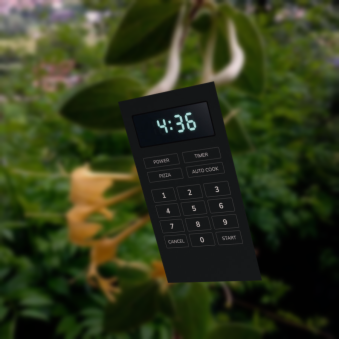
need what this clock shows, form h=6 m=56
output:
h=4 m=36
